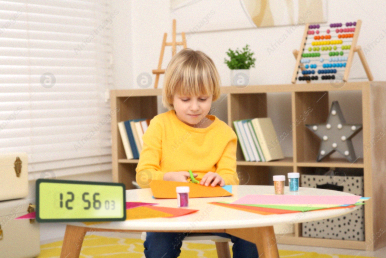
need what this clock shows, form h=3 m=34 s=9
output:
h=12 m=56 s=3
